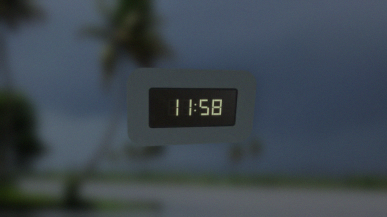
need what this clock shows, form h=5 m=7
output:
h=11 m=58
